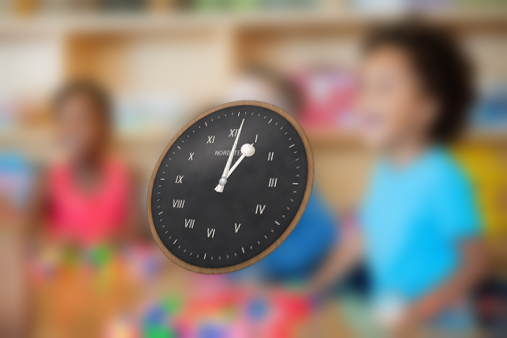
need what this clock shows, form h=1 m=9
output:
h=1 m=1
